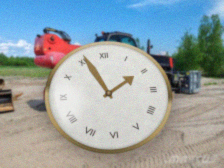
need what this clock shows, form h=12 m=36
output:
h=1 m=56
